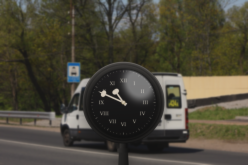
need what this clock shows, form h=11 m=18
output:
h=10 m=49
